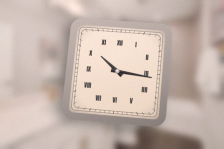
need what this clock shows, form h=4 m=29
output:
h=10 m=16
